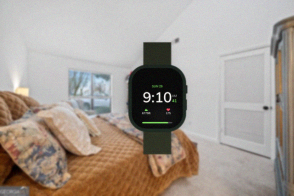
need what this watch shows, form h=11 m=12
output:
h=9 m=10
